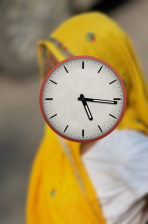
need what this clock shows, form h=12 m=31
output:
h=5 m=16
